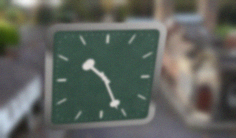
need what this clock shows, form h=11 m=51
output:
h=10 m=26
